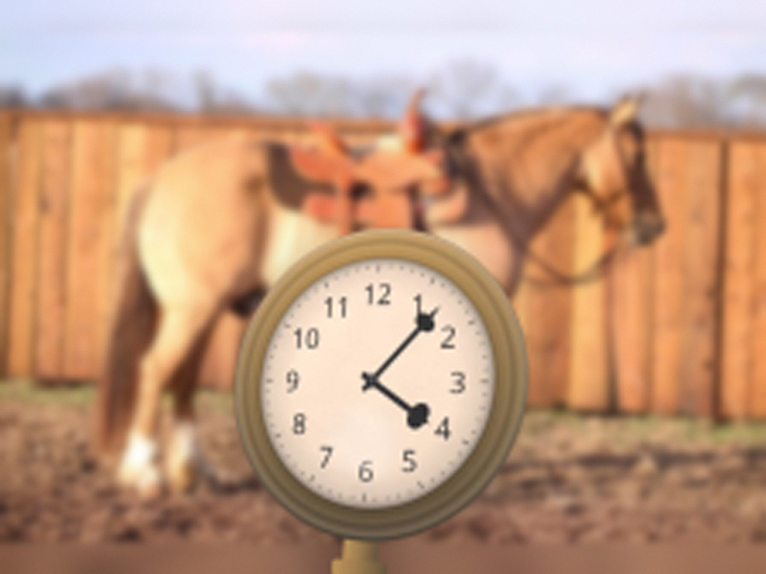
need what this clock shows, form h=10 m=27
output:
h=4 m=7
